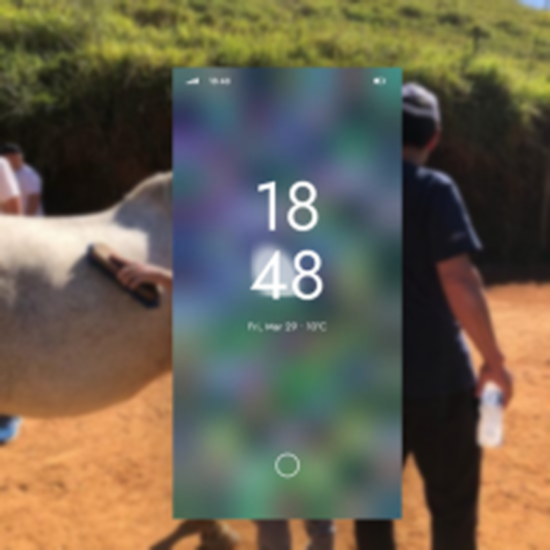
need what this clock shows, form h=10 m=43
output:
h=18 m=48
